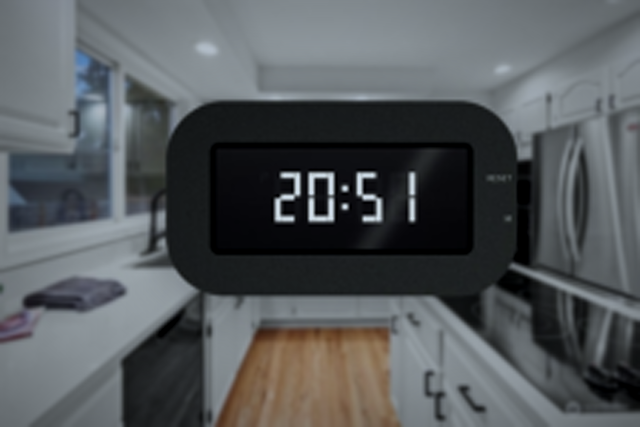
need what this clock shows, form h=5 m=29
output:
h=20 m=51
